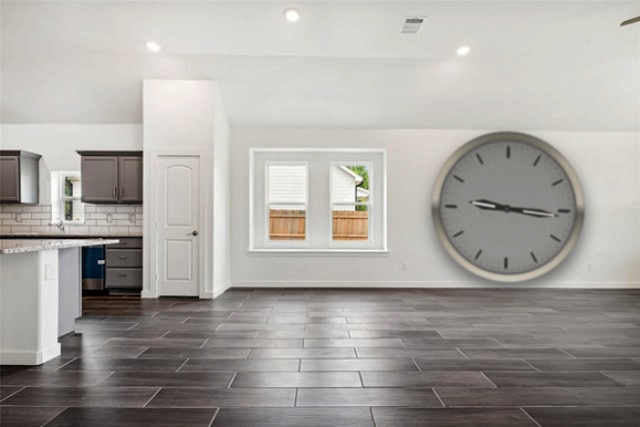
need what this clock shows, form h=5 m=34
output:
h=9 m=16
